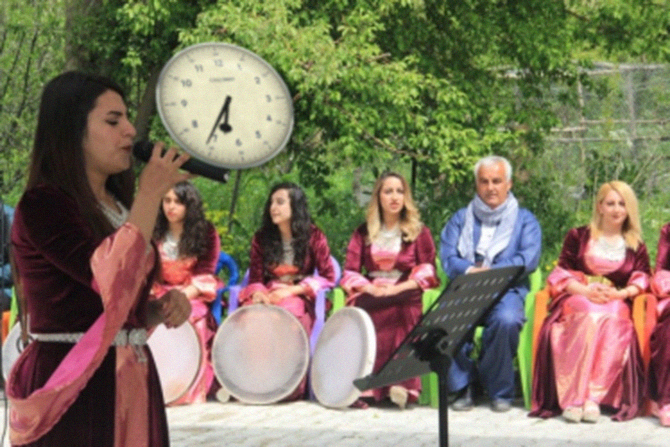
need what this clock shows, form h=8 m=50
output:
h=6 m=36
